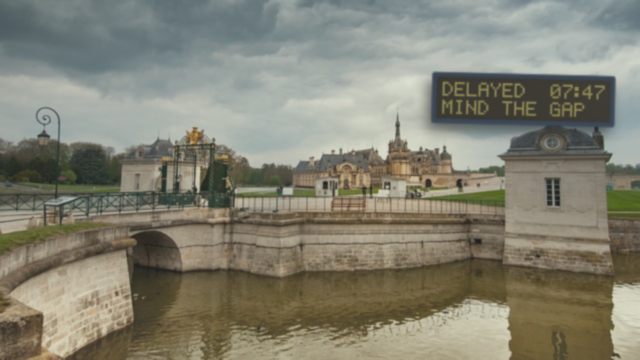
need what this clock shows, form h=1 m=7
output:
h=7 m=47
